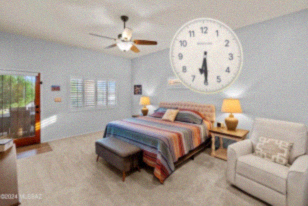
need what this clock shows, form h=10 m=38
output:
h=6 m=30
